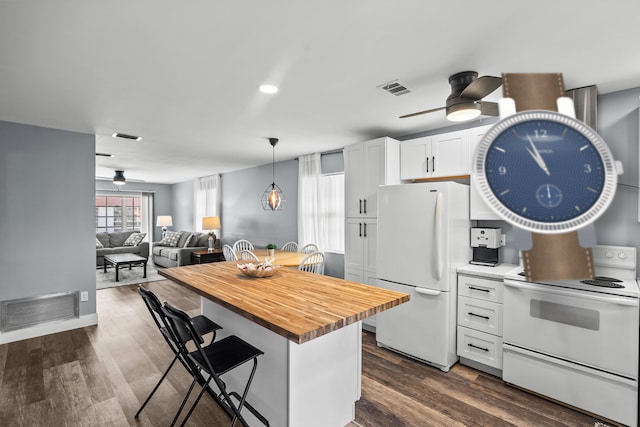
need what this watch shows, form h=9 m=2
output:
h=10 m=57
